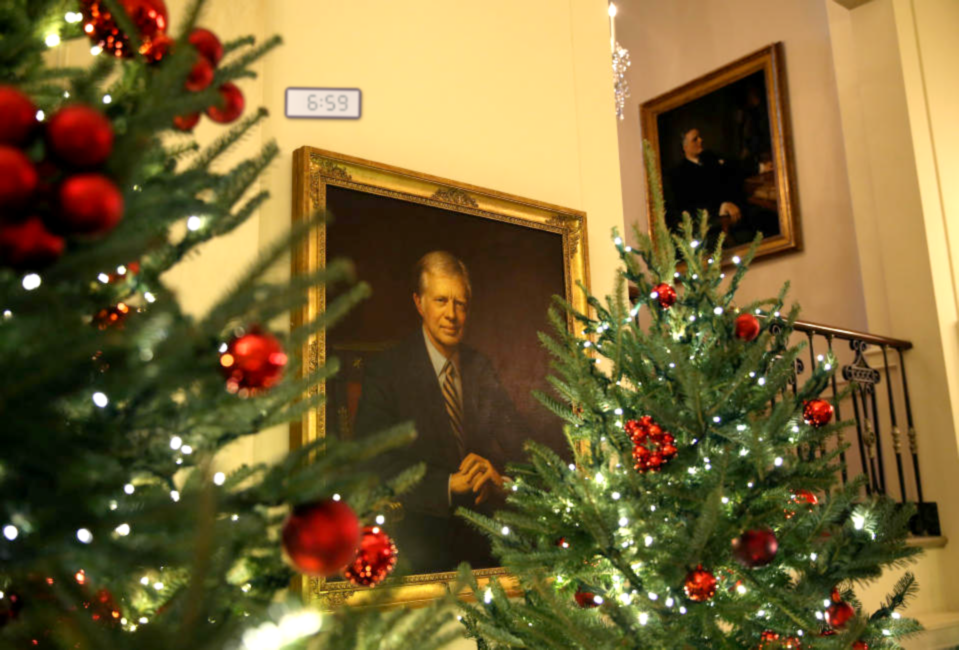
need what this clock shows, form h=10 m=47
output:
h=6 m=59
